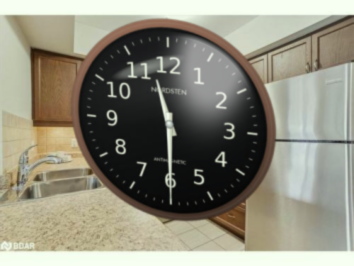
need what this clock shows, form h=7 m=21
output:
h=11 m=30
